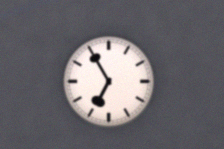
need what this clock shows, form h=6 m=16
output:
h=6 m=55
